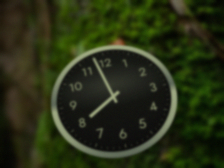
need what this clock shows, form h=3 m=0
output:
h=7 m=58
